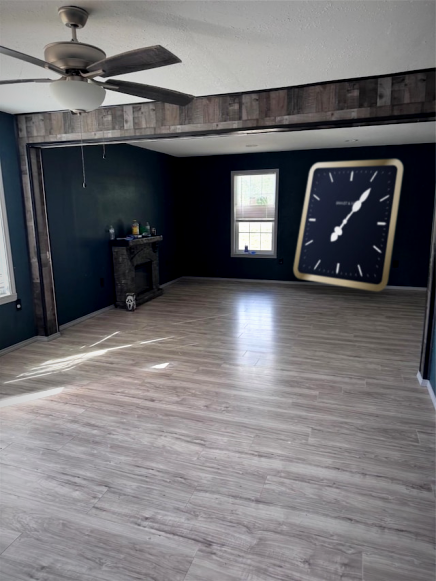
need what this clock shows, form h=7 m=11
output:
h=7 m=6
